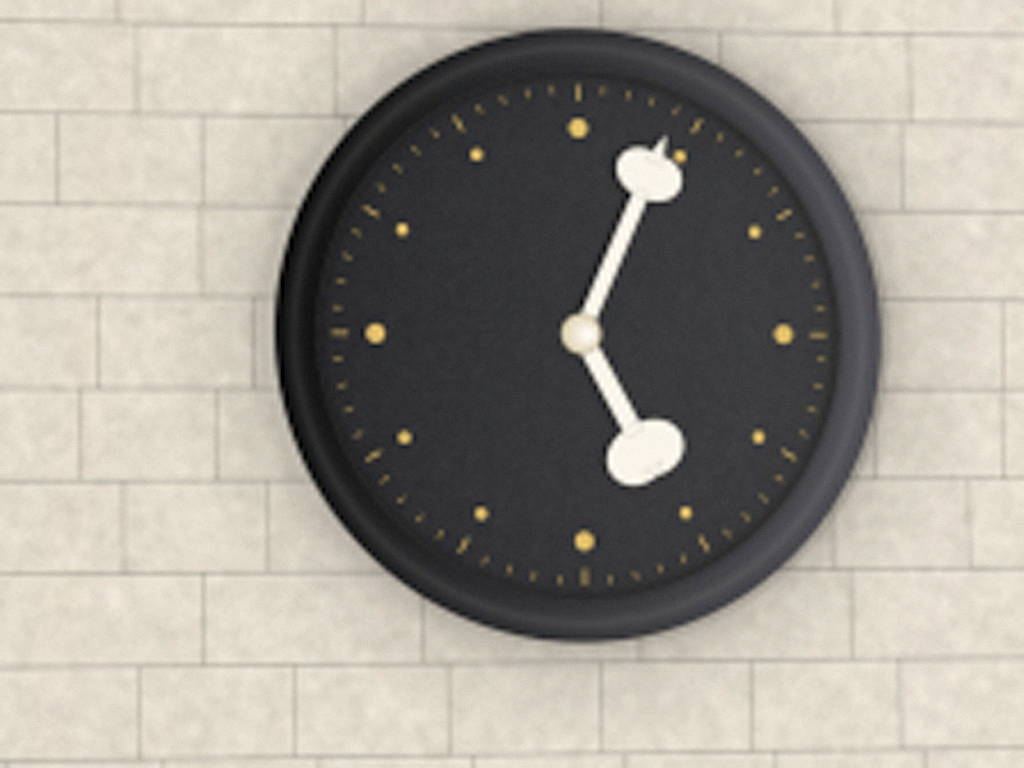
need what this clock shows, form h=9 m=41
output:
h=5 m=4
